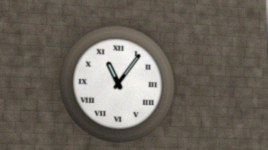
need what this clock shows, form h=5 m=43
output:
h=11 m=6
